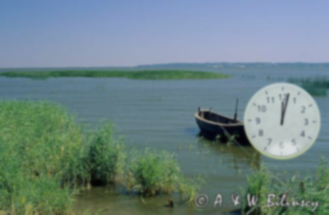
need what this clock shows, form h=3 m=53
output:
h=12 m=2
